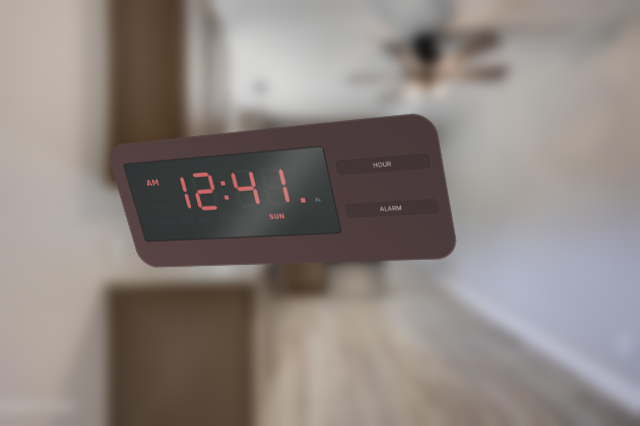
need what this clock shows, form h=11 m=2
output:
h=12 m=41
